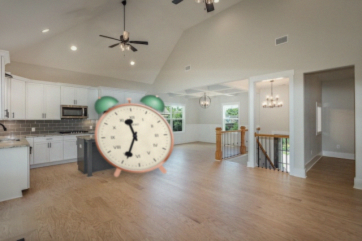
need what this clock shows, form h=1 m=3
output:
h=11 m=34
